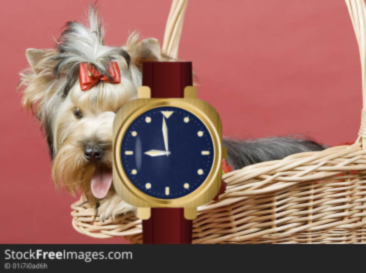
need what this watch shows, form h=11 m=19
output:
h=8 m=59
